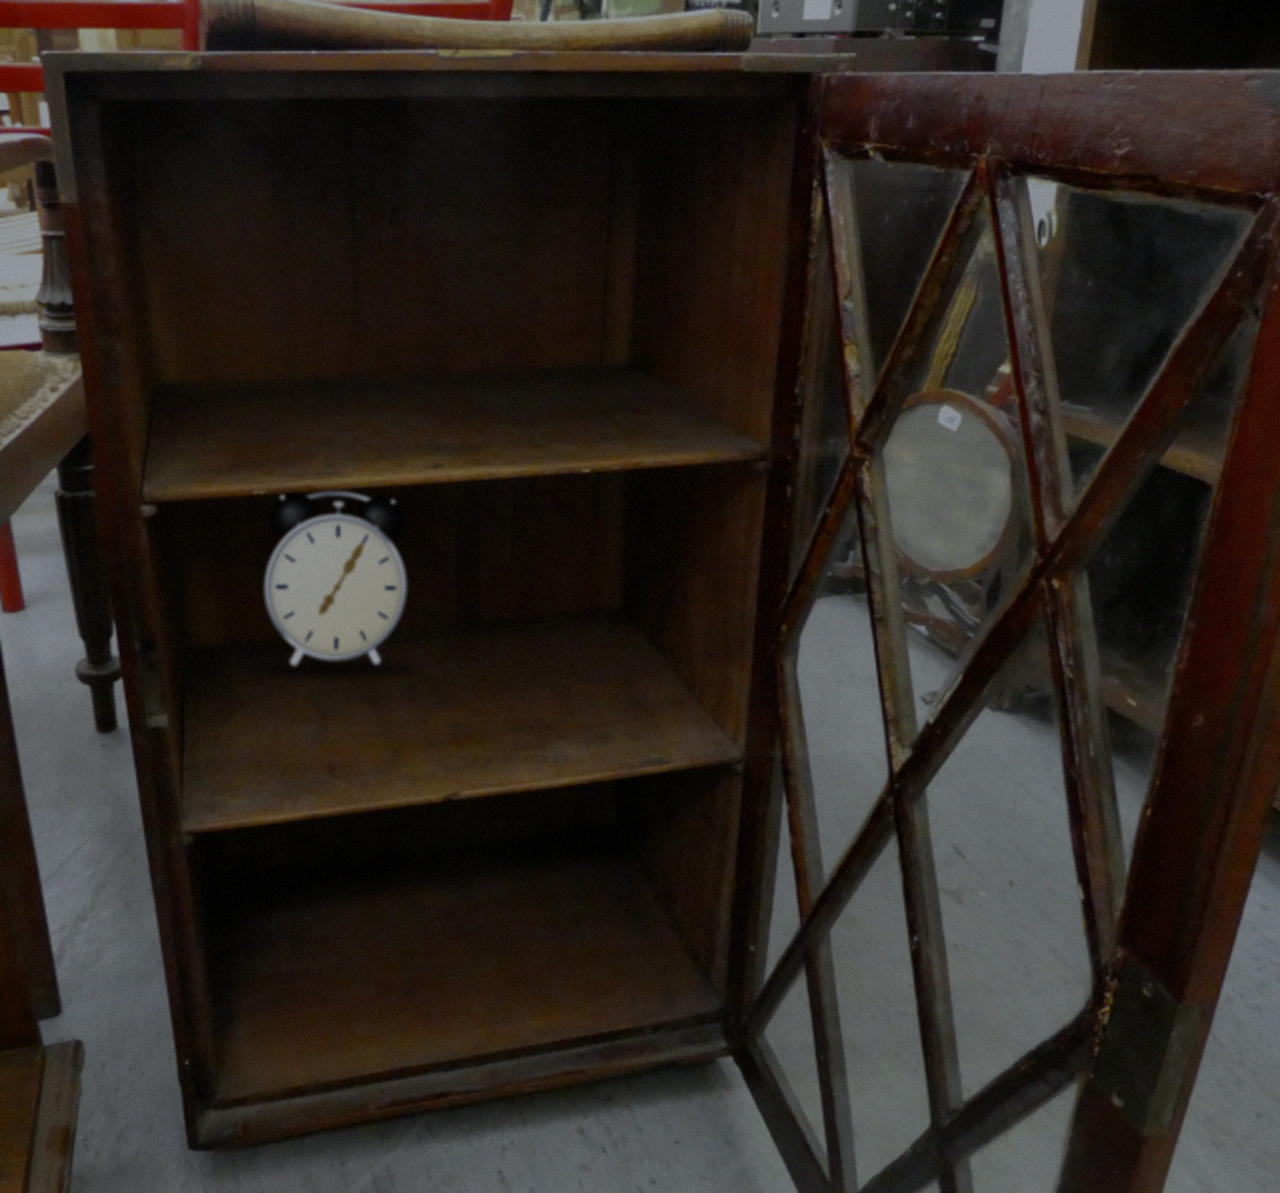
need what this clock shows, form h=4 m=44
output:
h=7 m=5
